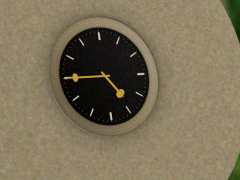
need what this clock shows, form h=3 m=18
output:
h=4 m=45
